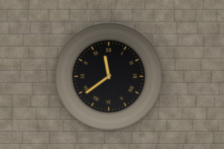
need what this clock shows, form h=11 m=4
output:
h=11 m=39
